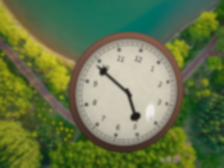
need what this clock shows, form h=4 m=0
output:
h=4 m=49
